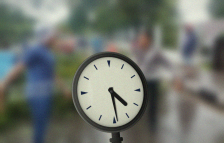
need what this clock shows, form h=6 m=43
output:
h=4 m=29
